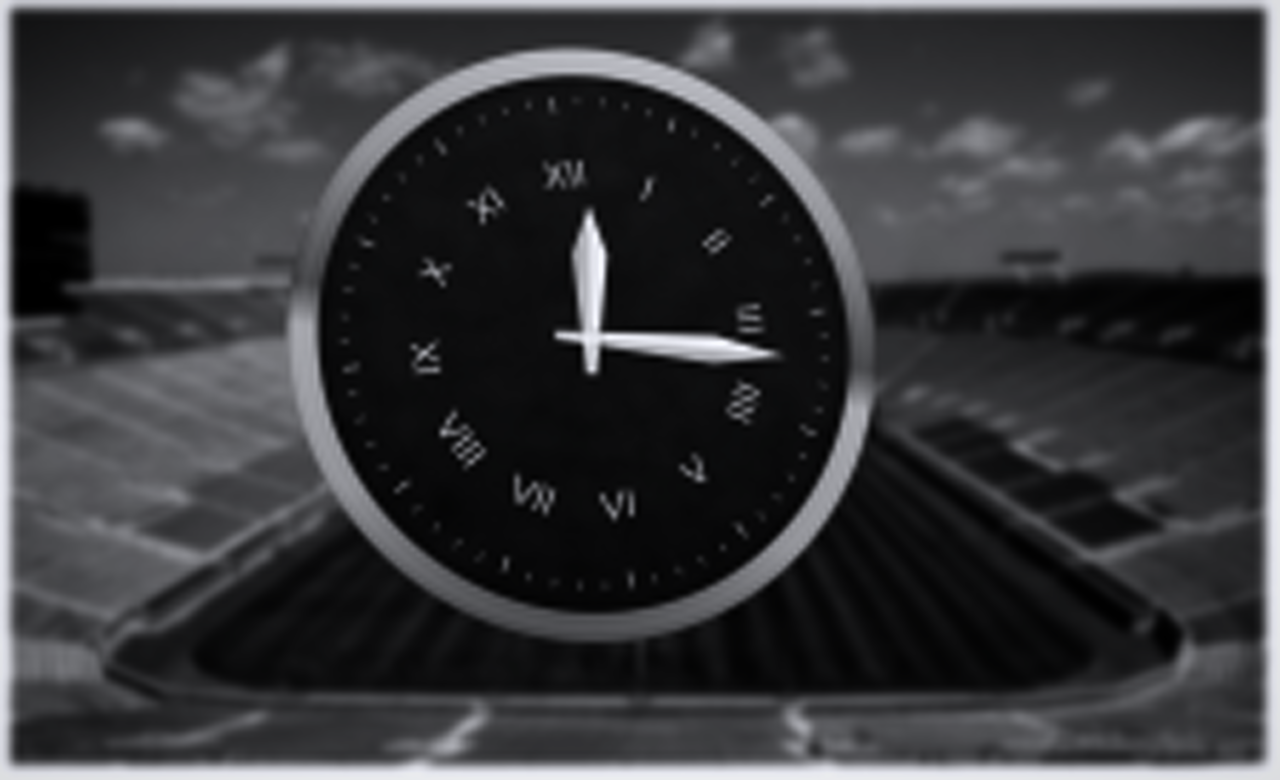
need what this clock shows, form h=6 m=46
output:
h=12 m=17
